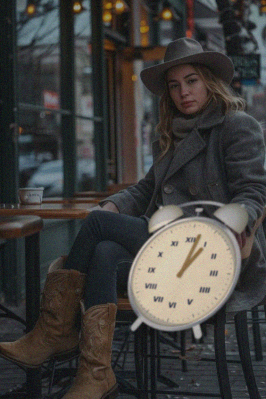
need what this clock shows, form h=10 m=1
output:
h=1 m=2
